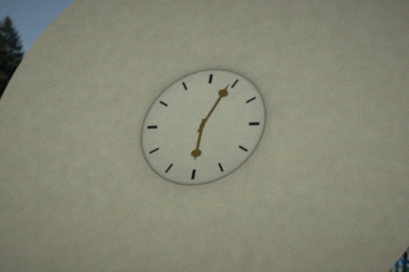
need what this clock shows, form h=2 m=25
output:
h=6 m=4
